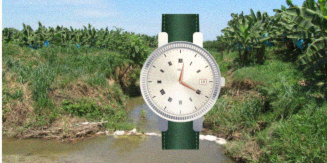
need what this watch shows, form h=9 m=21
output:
h=12 m=20
